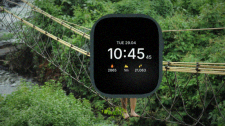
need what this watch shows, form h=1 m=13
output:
h=10 m=45
